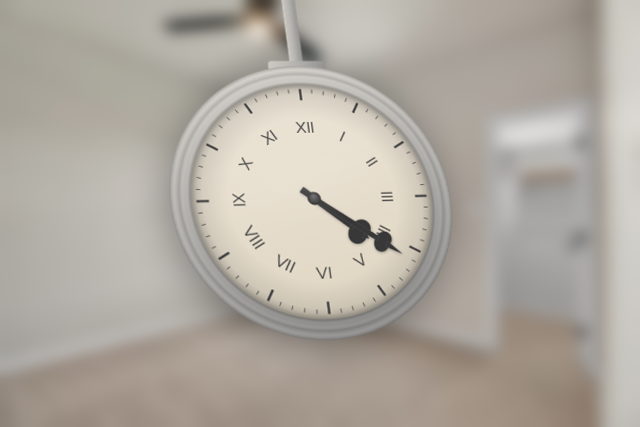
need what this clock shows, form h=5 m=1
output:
h=4 m=21
